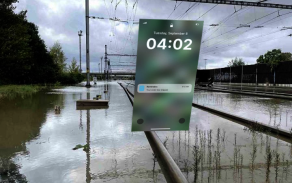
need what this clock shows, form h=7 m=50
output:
h=4 m=2
